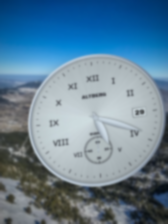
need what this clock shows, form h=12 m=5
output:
h=5 m=19
